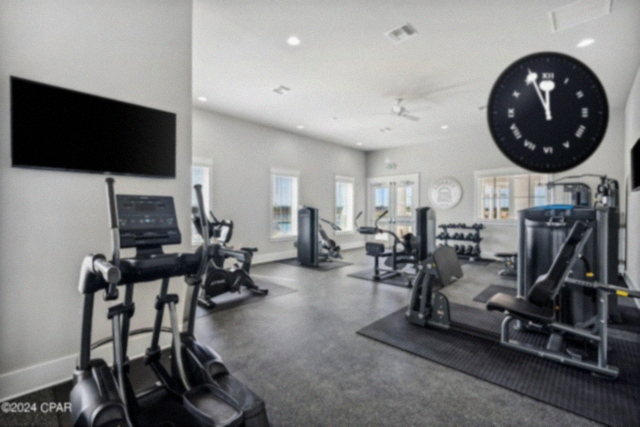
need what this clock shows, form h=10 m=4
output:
h=11 m=56
